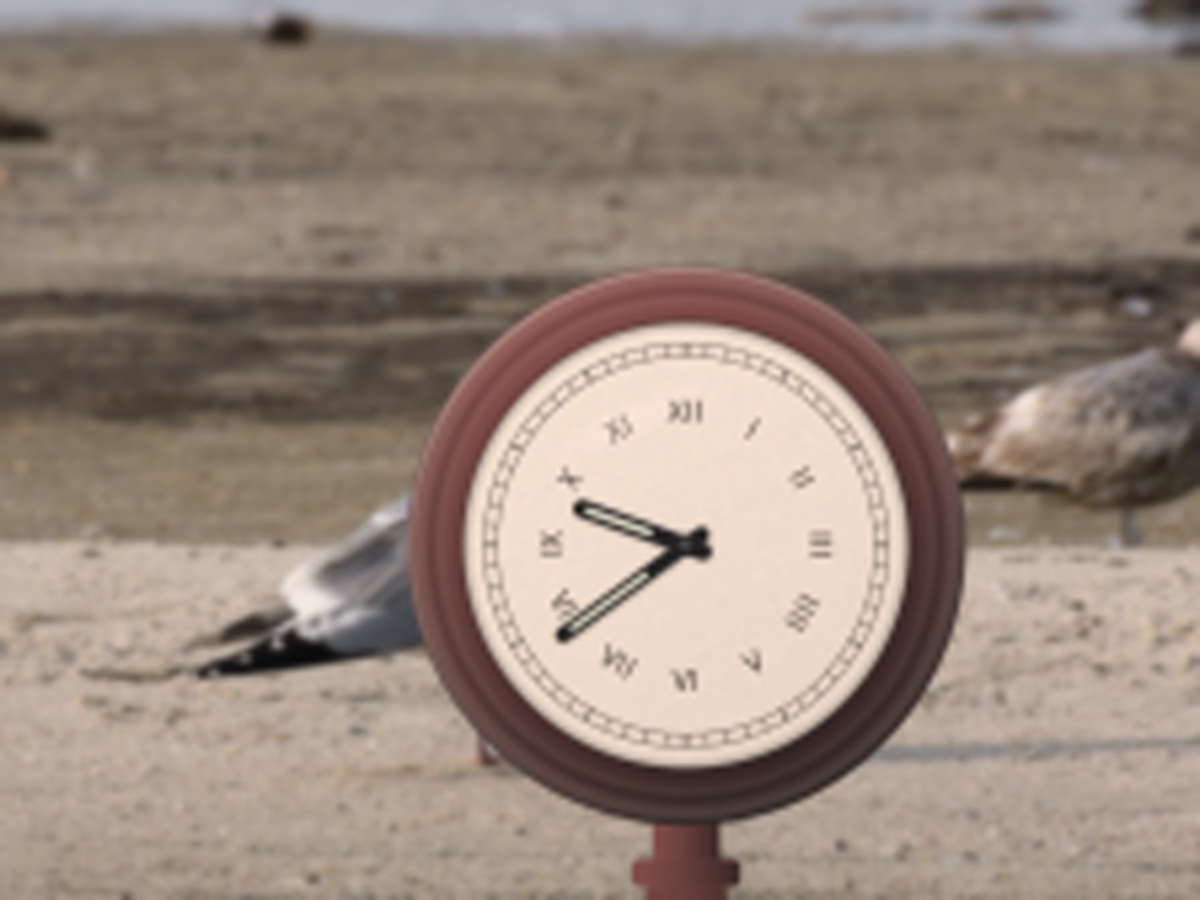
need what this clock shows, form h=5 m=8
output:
h=9 m=39
